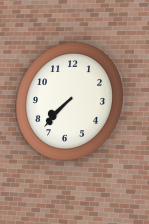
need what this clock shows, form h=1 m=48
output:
h=7 m=37
